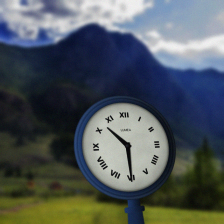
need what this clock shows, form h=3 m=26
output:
h=10 m=30
